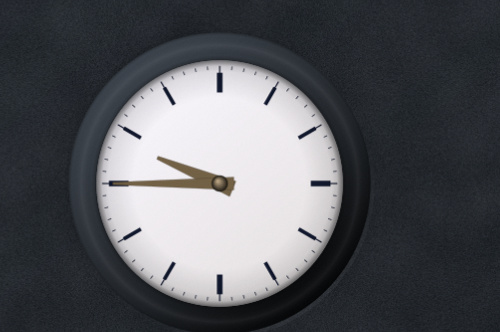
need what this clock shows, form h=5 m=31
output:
h=9 m=45
